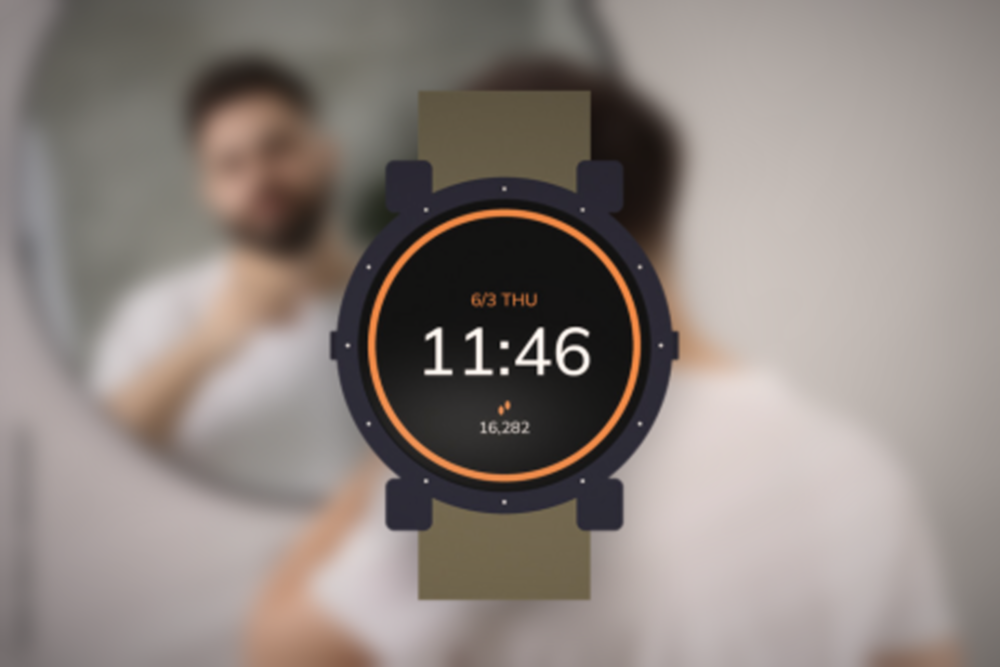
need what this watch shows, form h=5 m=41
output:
h=11 m=46
